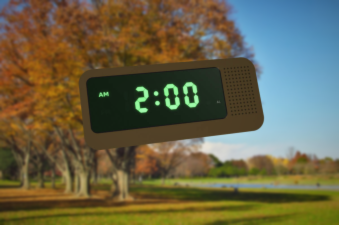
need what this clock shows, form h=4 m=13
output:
h=2 m=0
